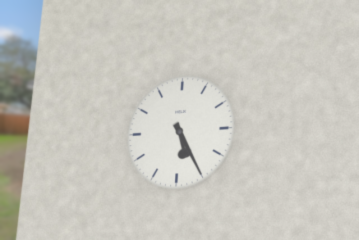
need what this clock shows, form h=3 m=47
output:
h=5 m=25
